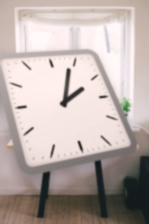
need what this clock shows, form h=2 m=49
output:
h=2 m=4
